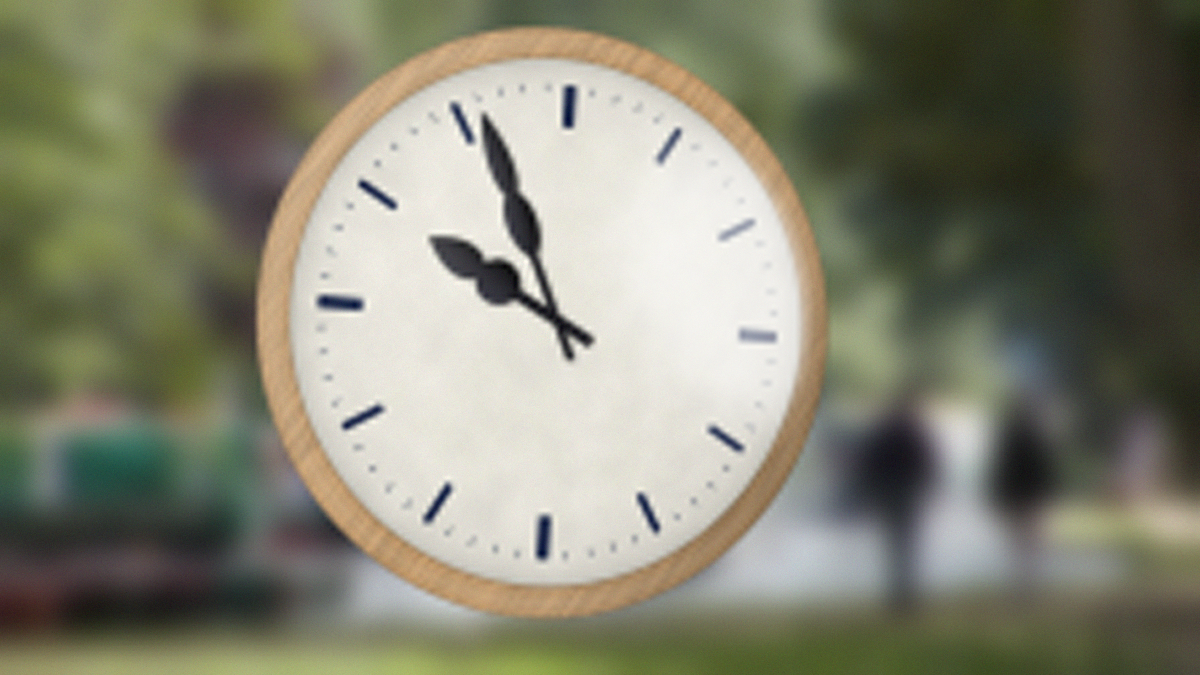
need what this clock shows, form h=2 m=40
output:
h=9 m=56
